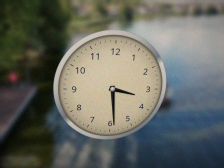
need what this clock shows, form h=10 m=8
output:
h=3 m=29
